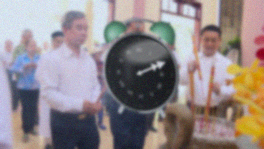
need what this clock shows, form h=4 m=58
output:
h=2 m=11
